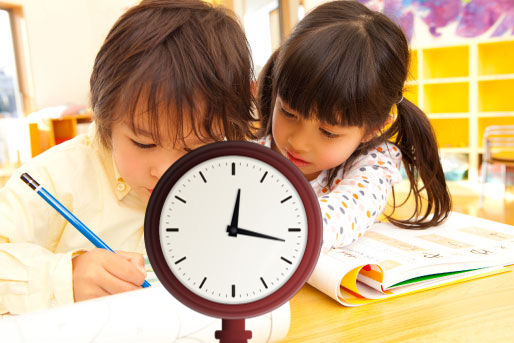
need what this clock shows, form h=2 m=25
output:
h=12 m=17
